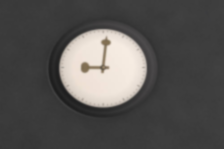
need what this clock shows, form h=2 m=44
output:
h=9 m=1
